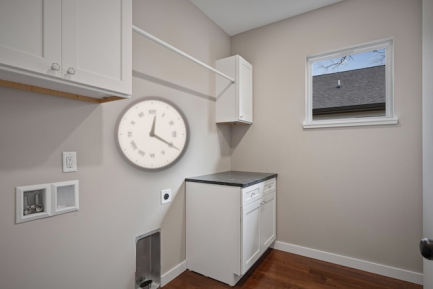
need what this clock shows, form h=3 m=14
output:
h=12 m=20
